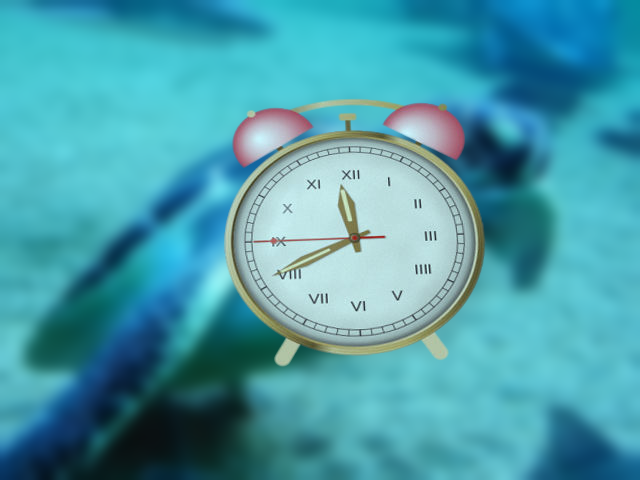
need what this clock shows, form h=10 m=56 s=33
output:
h=11 m=40 s=45
